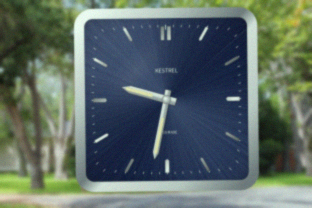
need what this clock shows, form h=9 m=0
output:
h=9 m=32
